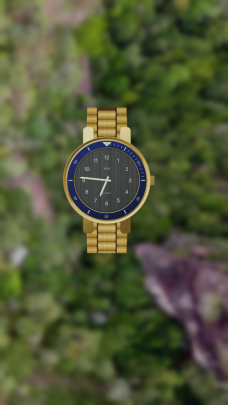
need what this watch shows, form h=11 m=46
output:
h=6 m=46
